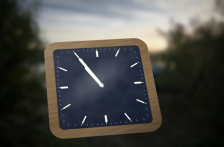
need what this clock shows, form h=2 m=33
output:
h=10 m=55
